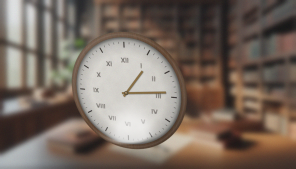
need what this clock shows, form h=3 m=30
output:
h=1 m=14
